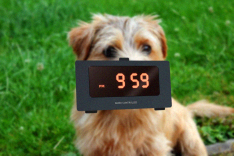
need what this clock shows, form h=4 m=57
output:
h=9 m=59
